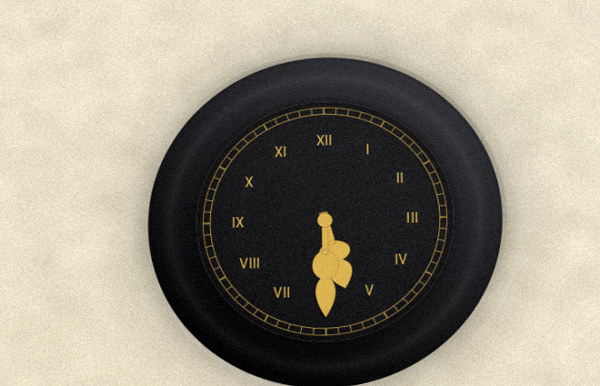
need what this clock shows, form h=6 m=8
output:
h=5 m=30
